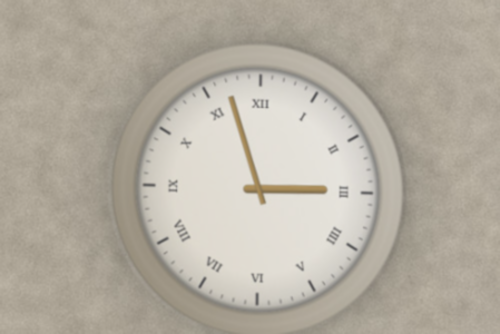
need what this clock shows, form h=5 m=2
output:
h=2 m=57
